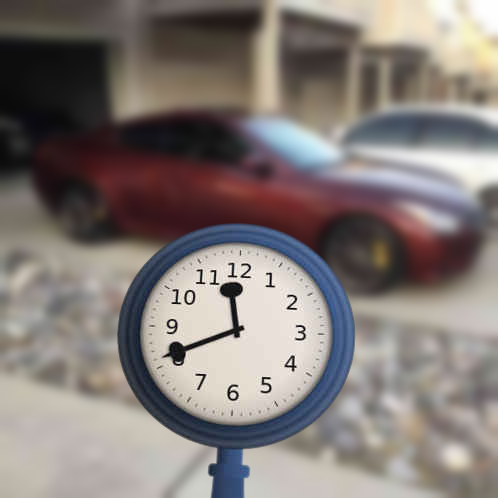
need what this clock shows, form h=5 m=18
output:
h=11 m=41
